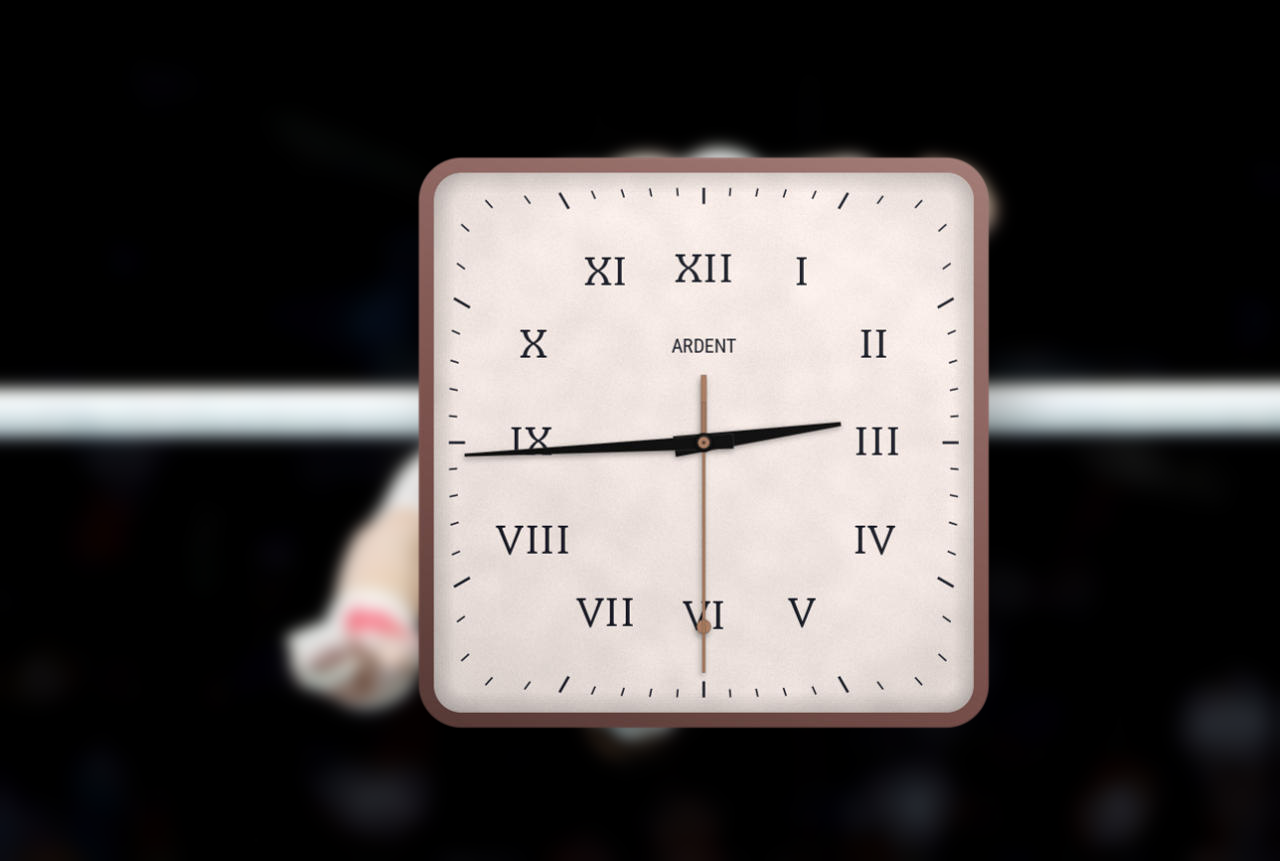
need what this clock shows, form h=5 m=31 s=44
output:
h=2 m=44 s=30
